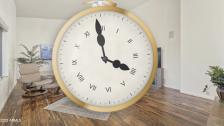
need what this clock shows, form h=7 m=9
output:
h=3 m=59
